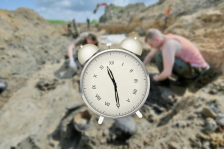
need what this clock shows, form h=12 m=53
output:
h=11 m=30
